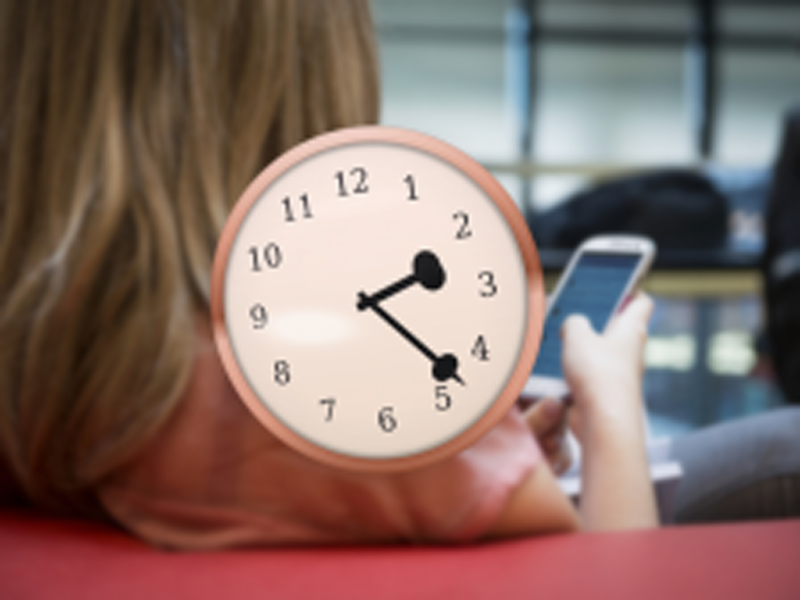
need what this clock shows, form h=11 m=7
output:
h=2 m=23
